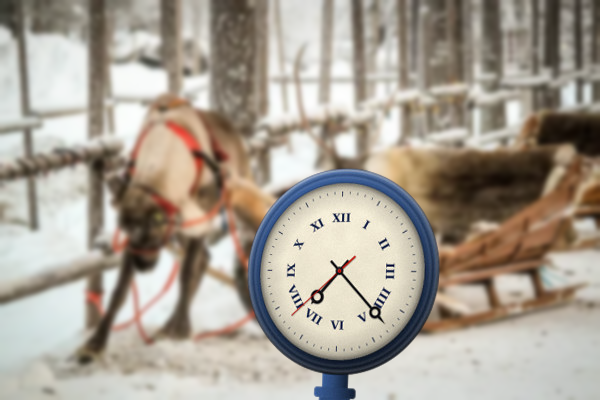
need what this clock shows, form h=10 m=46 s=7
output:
h=7 m=22 s=38
